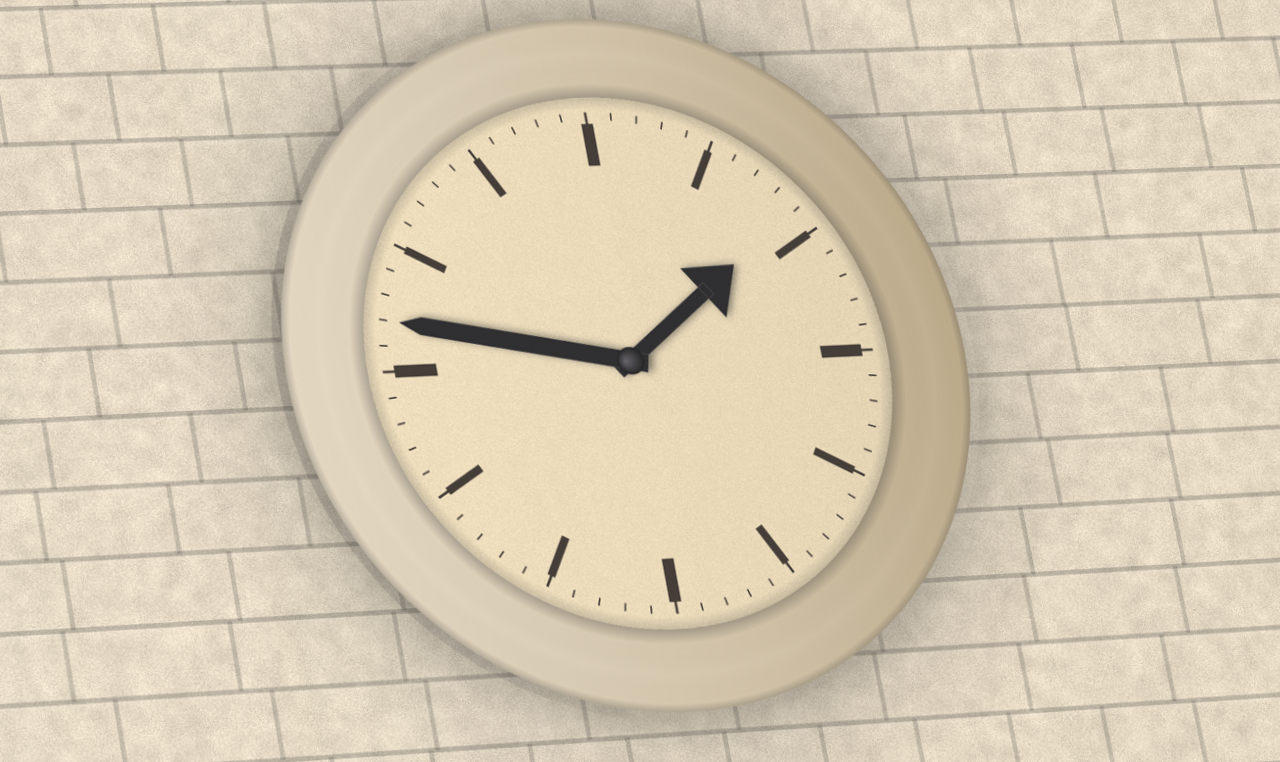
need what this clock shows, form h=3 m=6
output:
h=1 m=47
